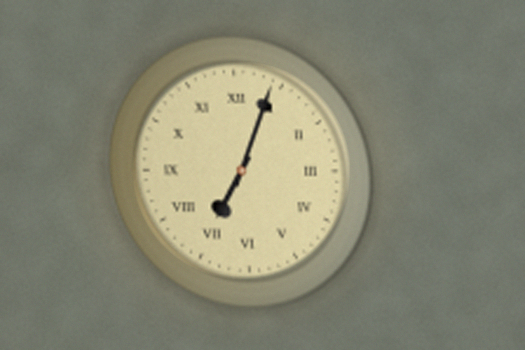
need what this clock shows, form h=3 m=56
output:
h=7 m=4
